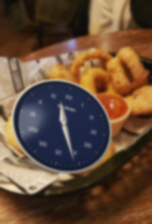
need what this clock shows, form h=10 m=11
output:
h=11 m=26
